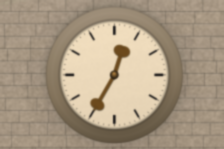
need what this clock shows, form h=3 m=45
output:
h=12 m=35
